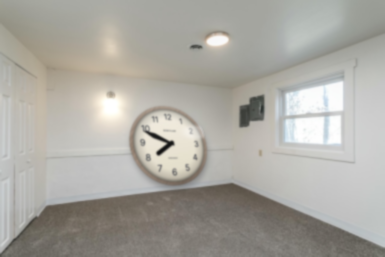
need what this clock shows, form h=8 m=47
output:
h=7 m=49
